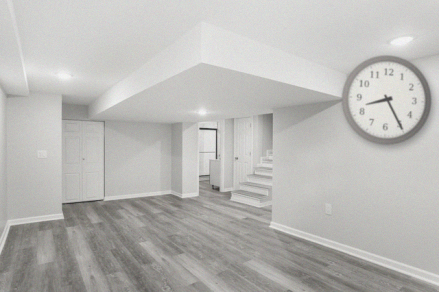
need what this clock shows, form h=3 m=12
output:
h=8 m=25
